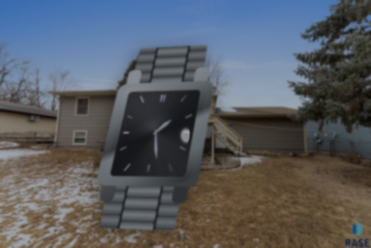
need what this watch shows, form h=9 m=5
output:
h=1 m=28
